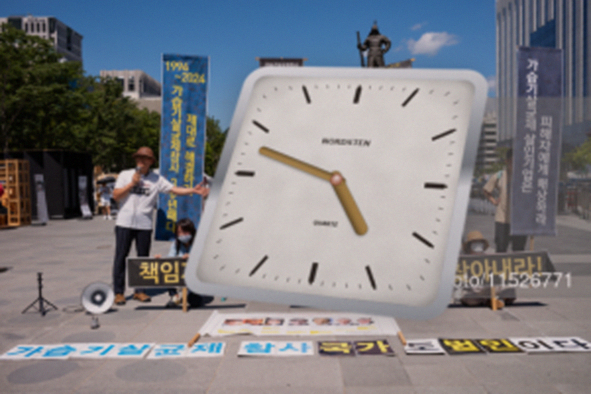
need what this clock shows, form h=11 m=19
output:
h=4 m=48
